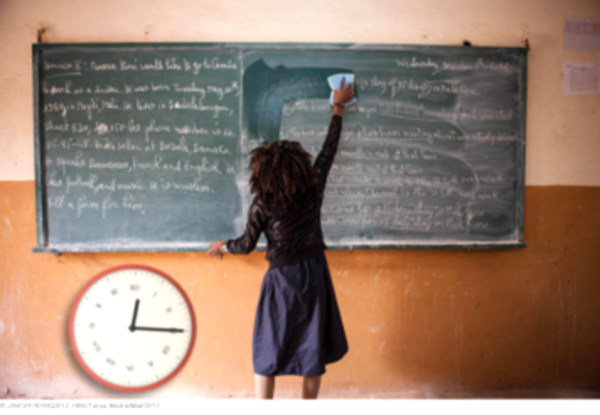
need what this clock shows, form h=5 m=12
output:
h=12 m=15
